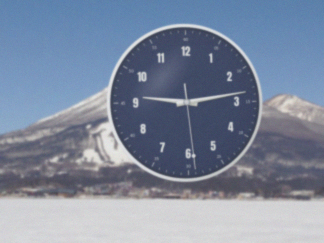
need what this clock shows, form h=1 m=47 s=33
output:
h=9 m=13 s=29
